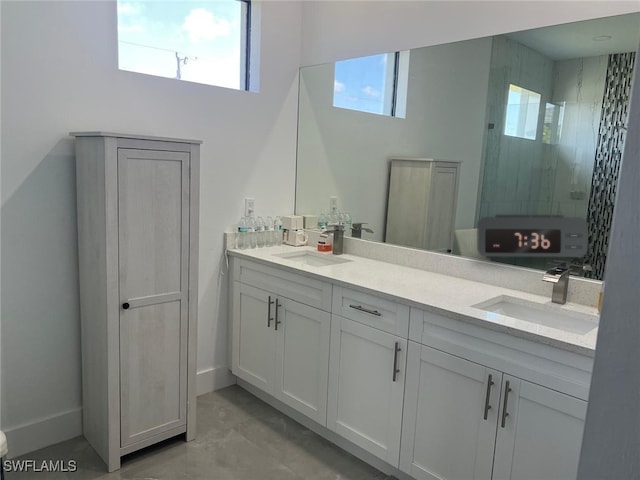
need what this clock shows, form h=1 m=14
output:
h=7 m=36
